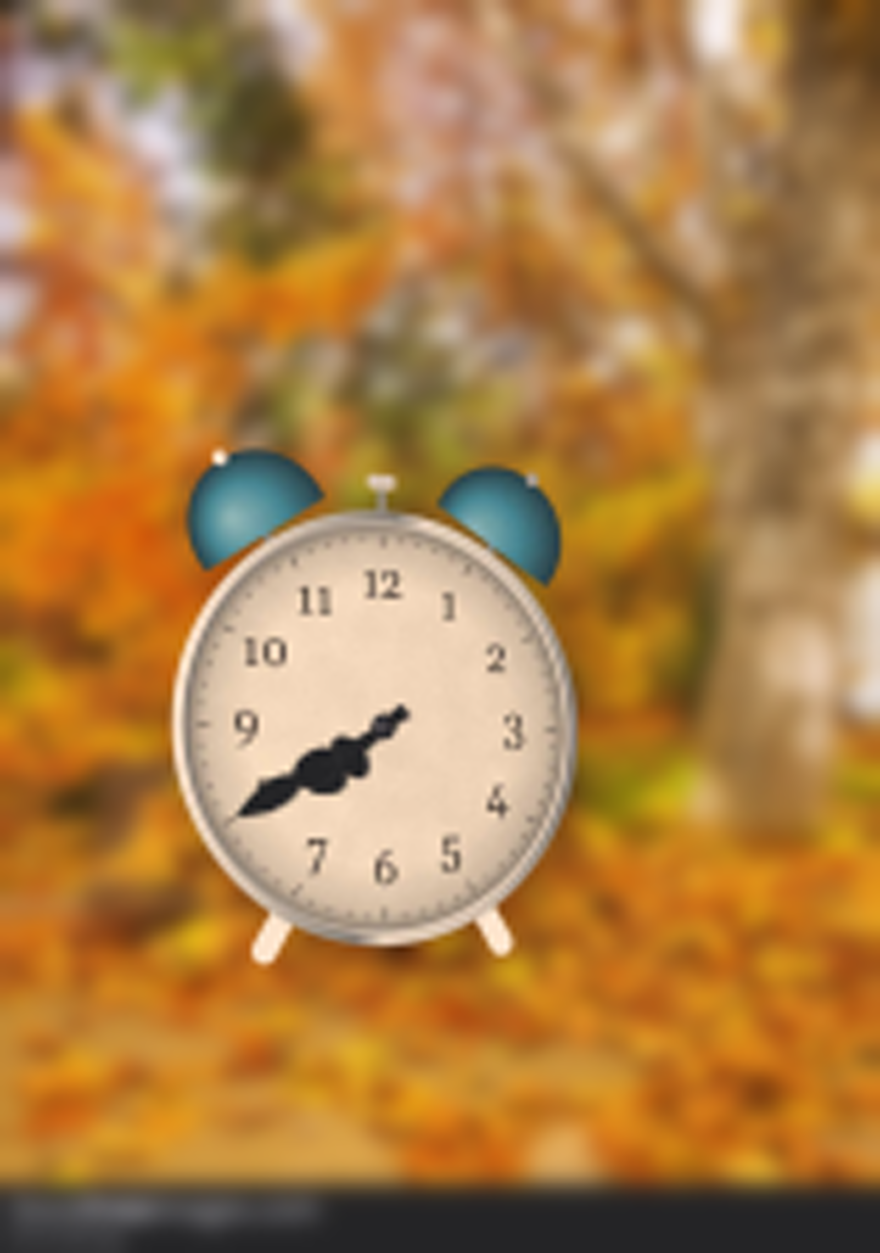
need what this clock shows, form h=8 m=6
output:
h=7 m=40
